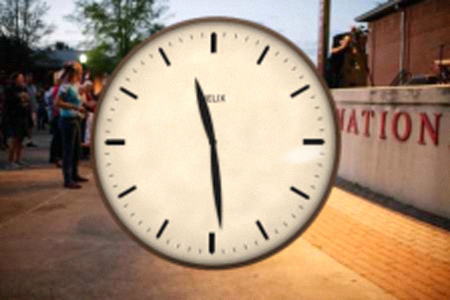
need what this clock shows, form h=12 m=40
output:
h=11 m=29
